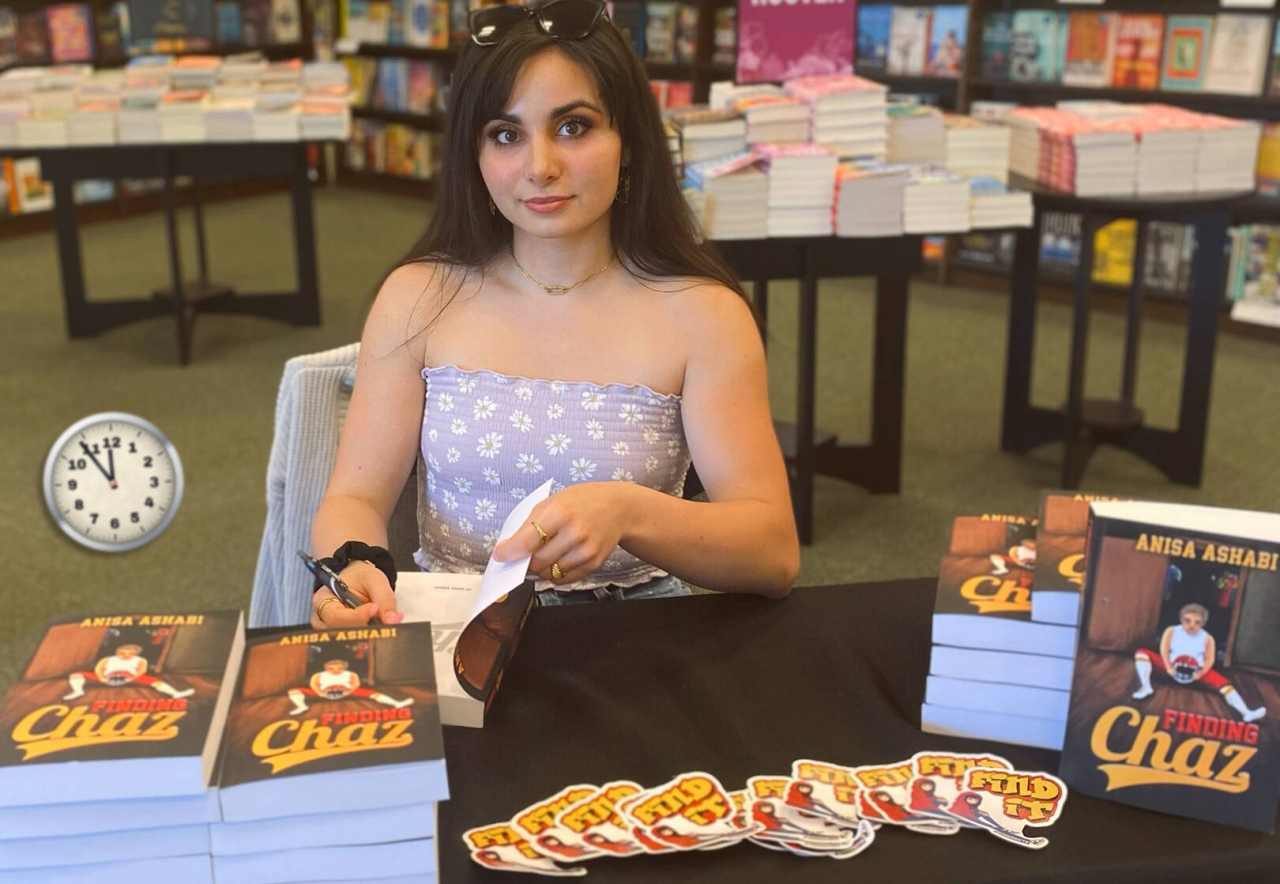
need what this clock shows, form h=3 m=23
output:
h=11 m=54
